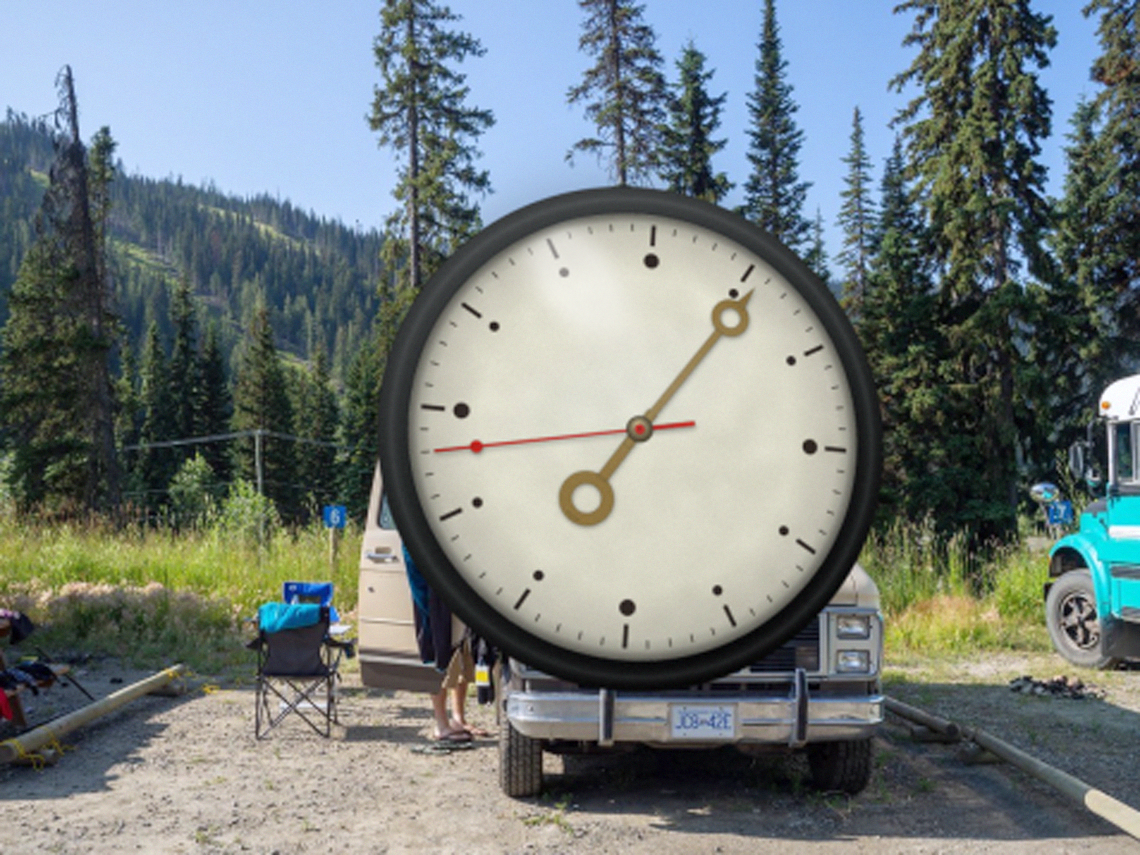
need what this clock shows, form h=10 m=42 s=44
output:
h=7 m=5 s=43
